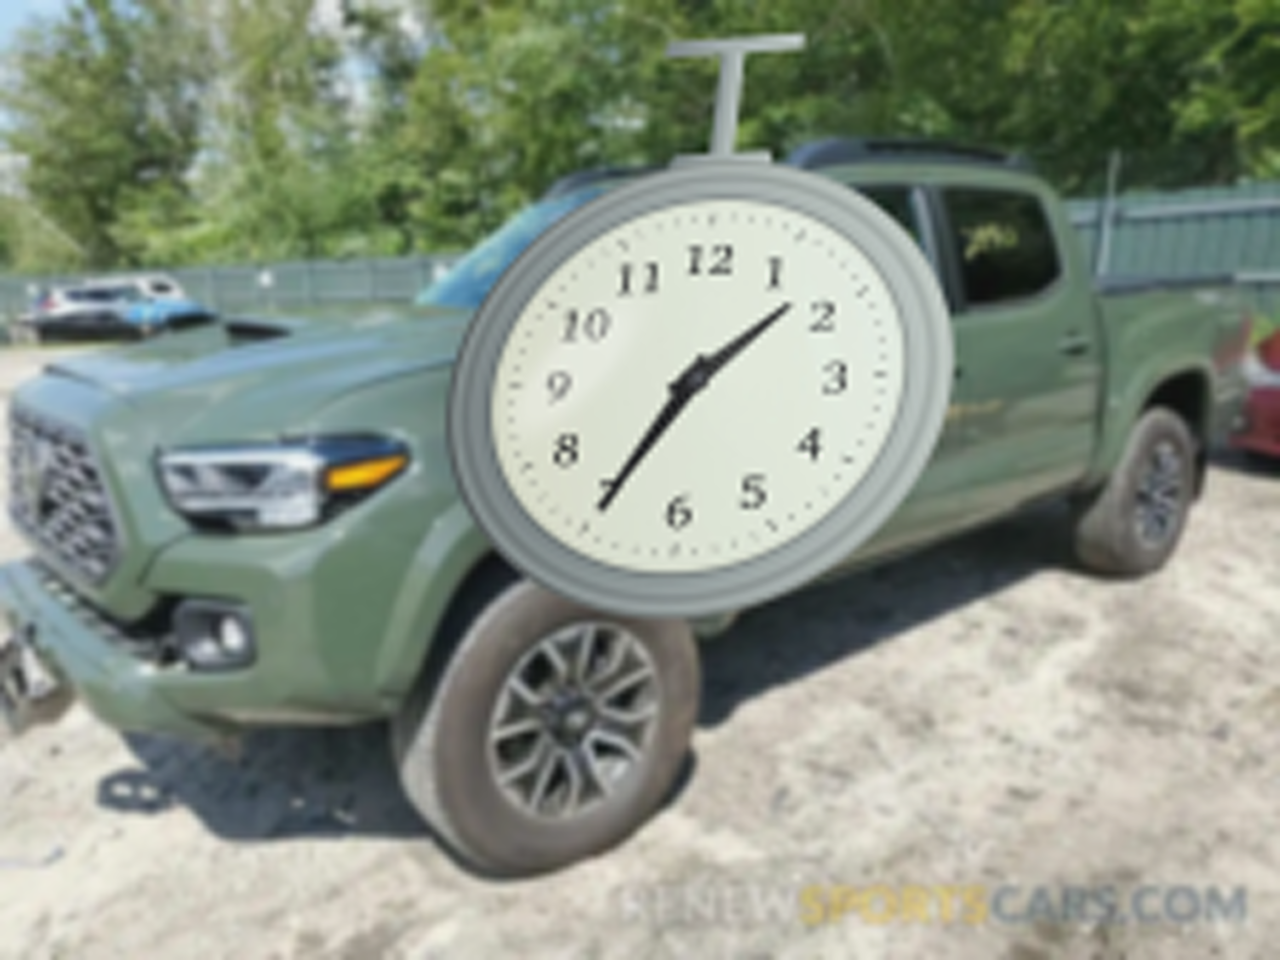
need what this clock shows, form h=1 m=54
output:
h=1 m=35
